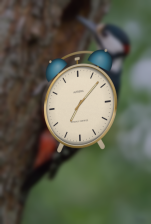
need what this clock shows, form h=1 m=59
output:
h=7 m=8
